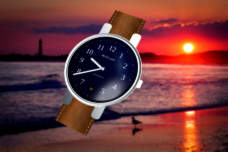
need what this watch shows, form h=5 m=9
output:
h=9 m=39
